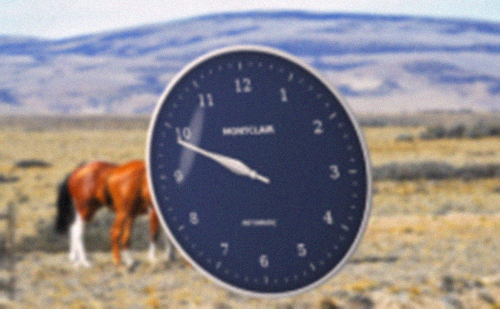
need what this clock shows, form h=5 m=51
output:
h=9 m=49
